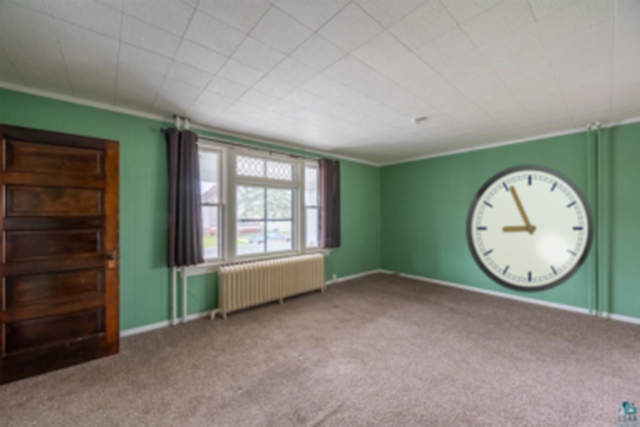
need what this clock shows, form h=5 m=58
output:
h=8 m=56
